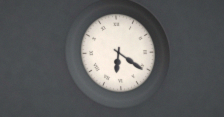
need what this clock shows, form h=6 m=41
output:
h=6 m=21
